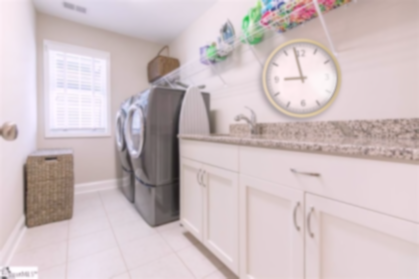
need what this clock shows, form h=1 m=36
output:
h=8 m=58
